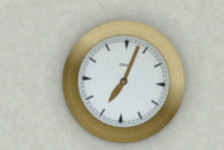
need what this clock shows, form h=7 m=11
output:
h=7 m=3
